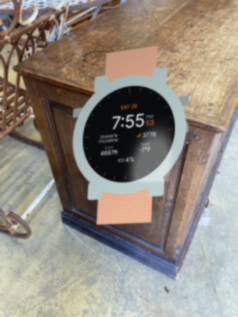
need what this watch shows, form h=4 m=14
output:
h=7 m=55
